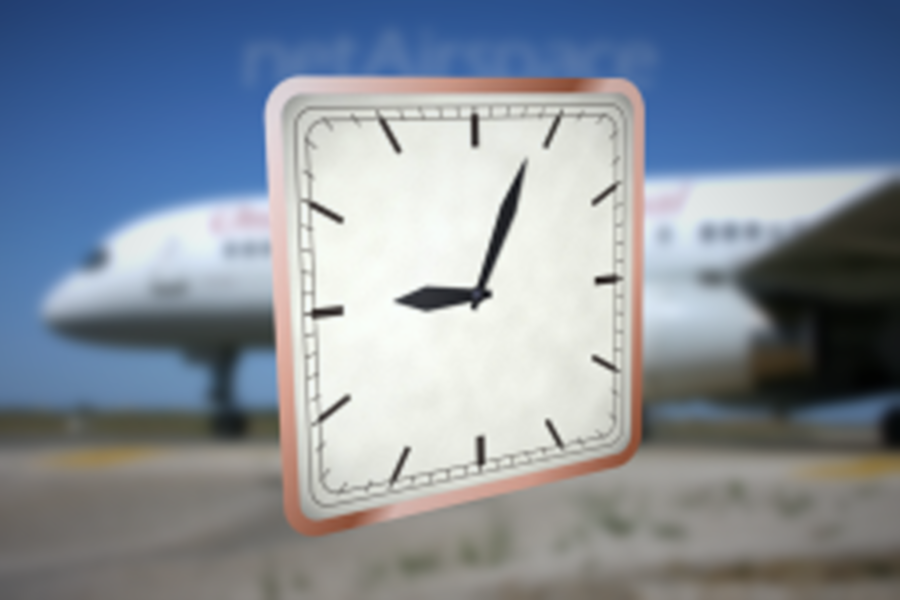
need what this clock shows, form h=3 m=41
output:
h=9 m=4
